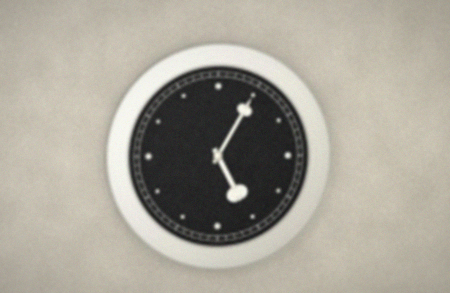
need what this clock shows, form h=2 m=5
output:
h=5 m=5
